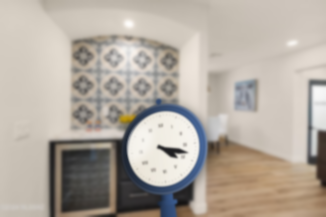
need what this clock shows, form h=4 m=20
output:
h=4 m=18
